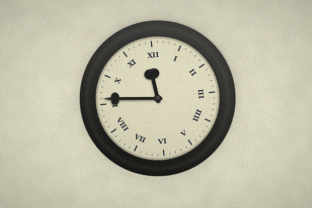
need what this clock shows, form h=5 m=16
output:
h=11 m=46
